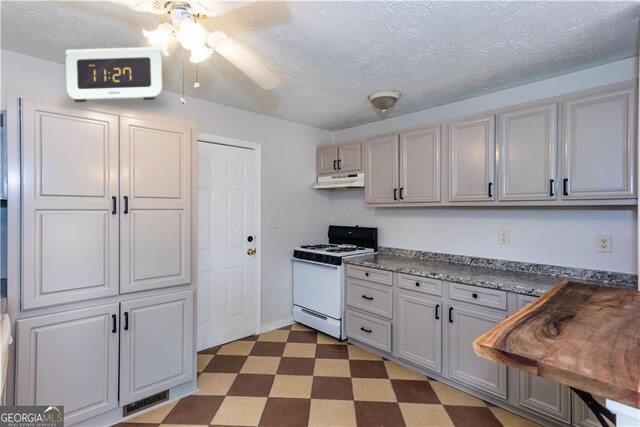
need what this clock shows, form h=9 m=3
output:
h=11 m=27
